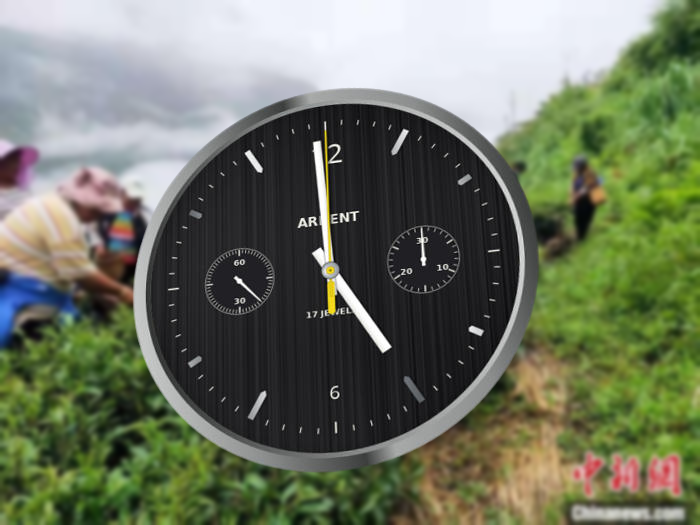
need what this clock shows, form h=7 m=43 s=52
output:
h=4 m=59 s=23
